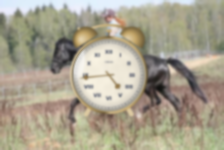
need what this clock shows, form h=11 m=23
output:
h=4 m=44
